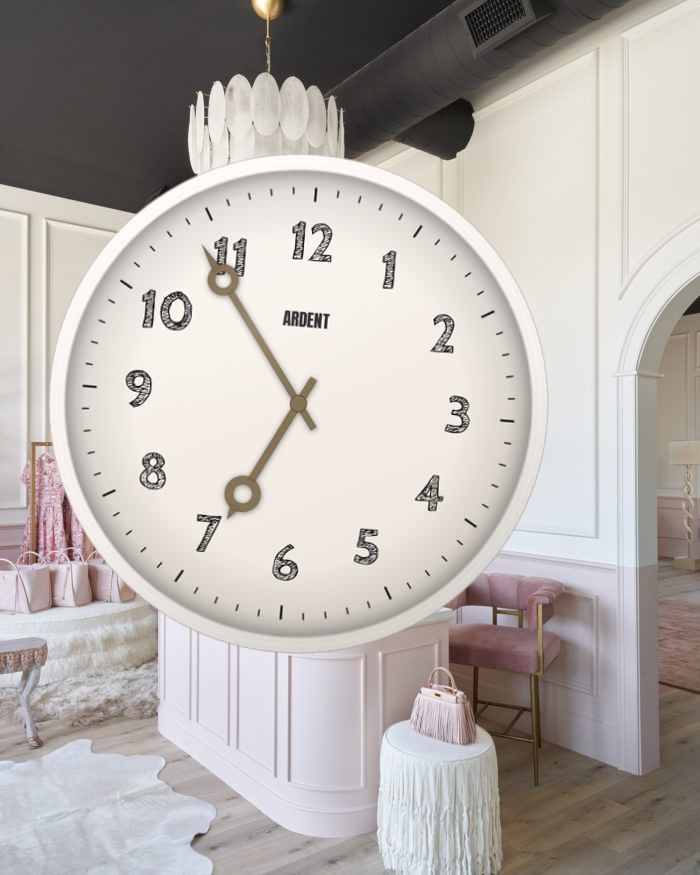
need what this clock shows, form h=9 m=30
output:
h=6 m=54
